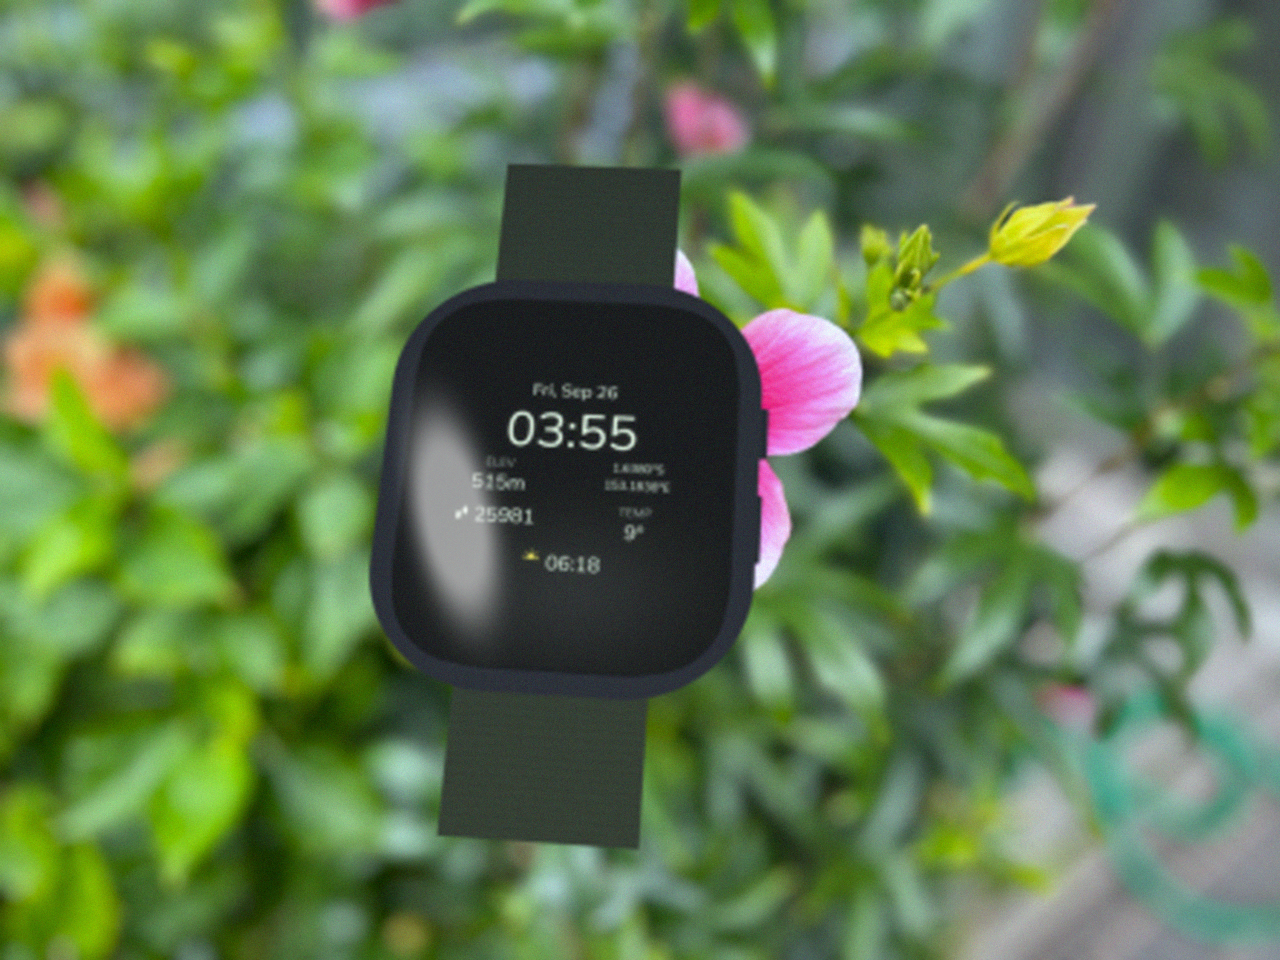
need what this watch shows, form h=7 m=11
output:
h=3 m=55
